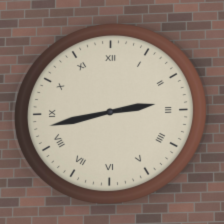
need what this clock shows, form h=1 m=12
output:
h=2 m=43
